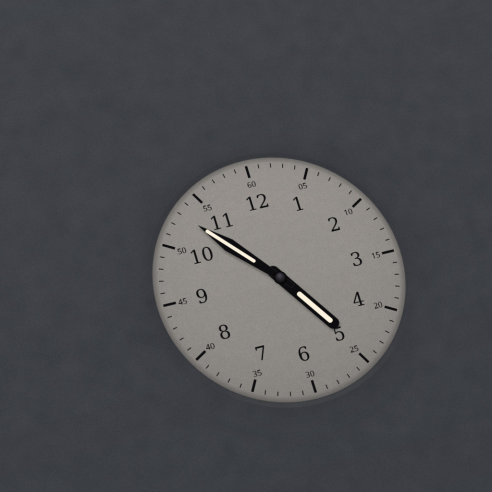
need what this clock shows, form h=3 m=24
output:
h=4 m=53
